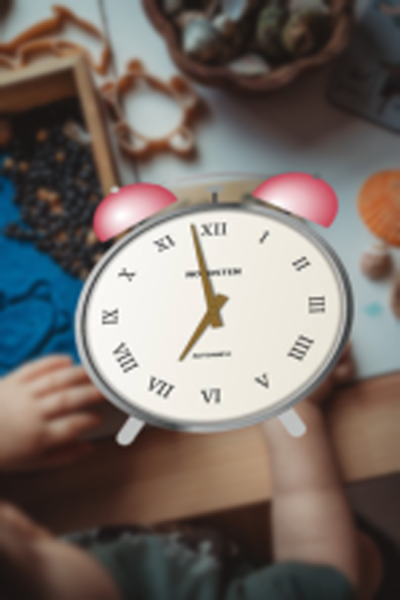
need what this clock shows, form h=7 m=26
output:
h=6 m=58
